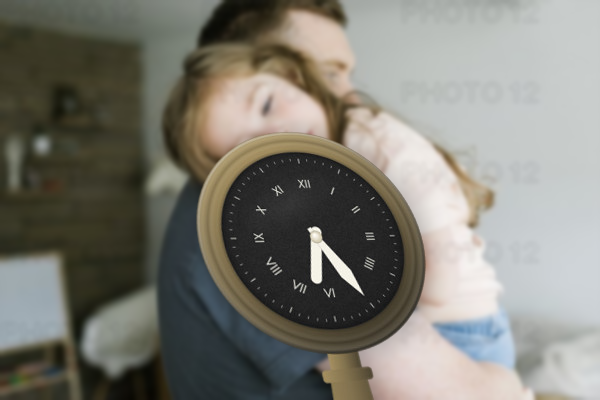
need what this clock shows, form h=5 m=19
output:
h=6 m=25
